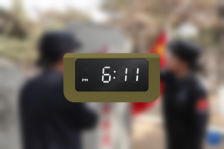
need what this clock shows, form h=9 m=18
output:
h=6 m=11
